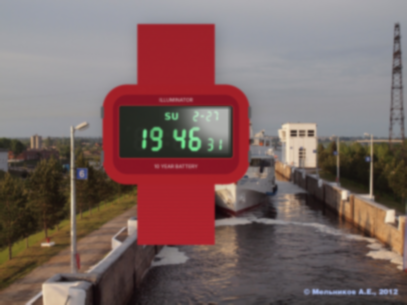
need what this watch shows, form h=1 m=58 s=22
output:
h=19 m=46 s=31
